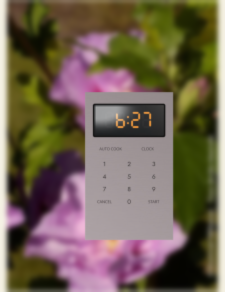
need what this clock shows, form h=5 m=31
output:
h=6 m=27
